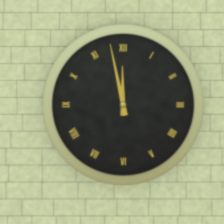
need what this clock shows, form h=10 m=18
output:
h=11 m=58
